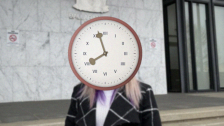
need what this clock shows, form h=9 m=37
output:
h=7 m=57
